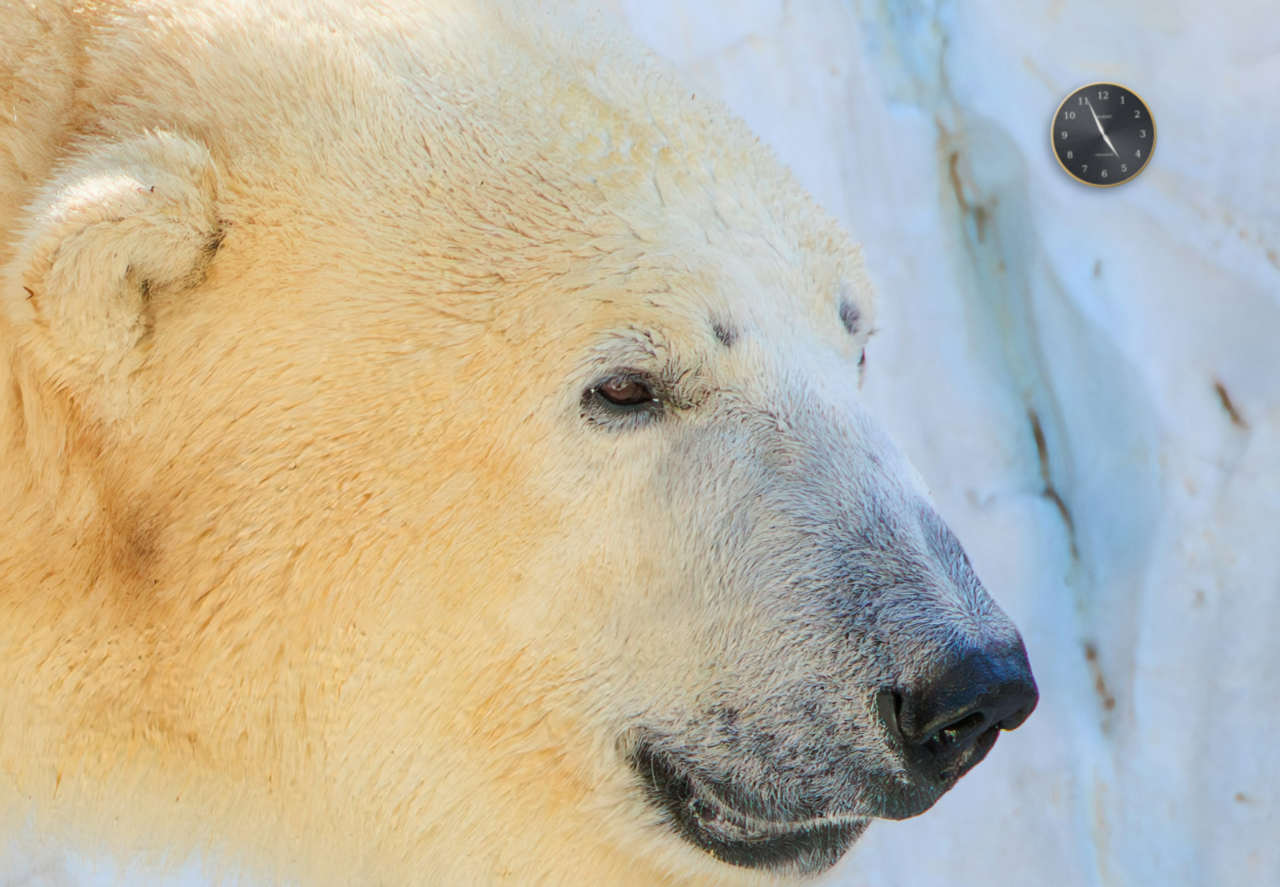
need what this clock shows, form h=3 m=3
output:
h=4 m=56
